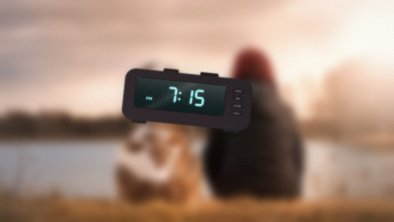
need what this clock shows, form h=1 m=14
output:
h=7 m=15
